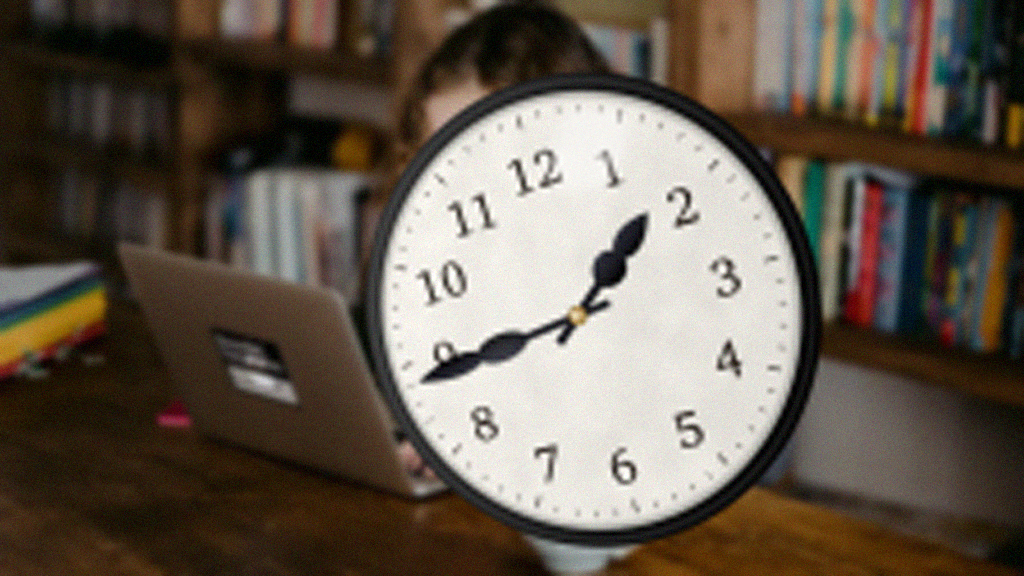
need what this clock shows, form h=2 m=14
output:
h=1 m=44
